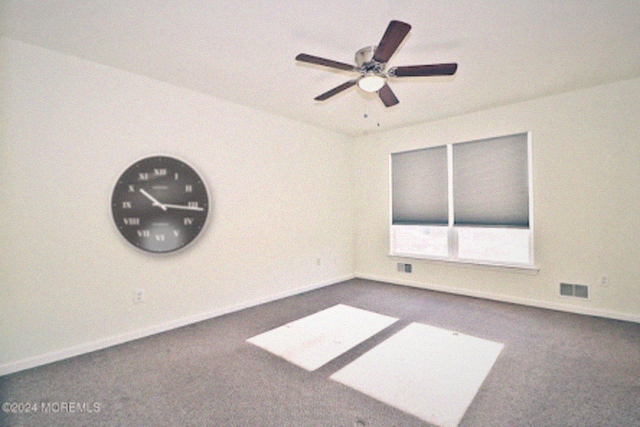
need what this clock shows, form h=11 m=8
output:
h=10 m=16
